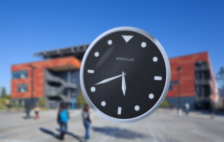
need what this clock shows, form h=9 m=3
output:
h=5 m=41
